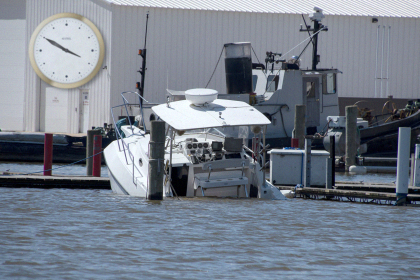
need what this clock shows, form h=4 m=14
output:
h=3 m=50
